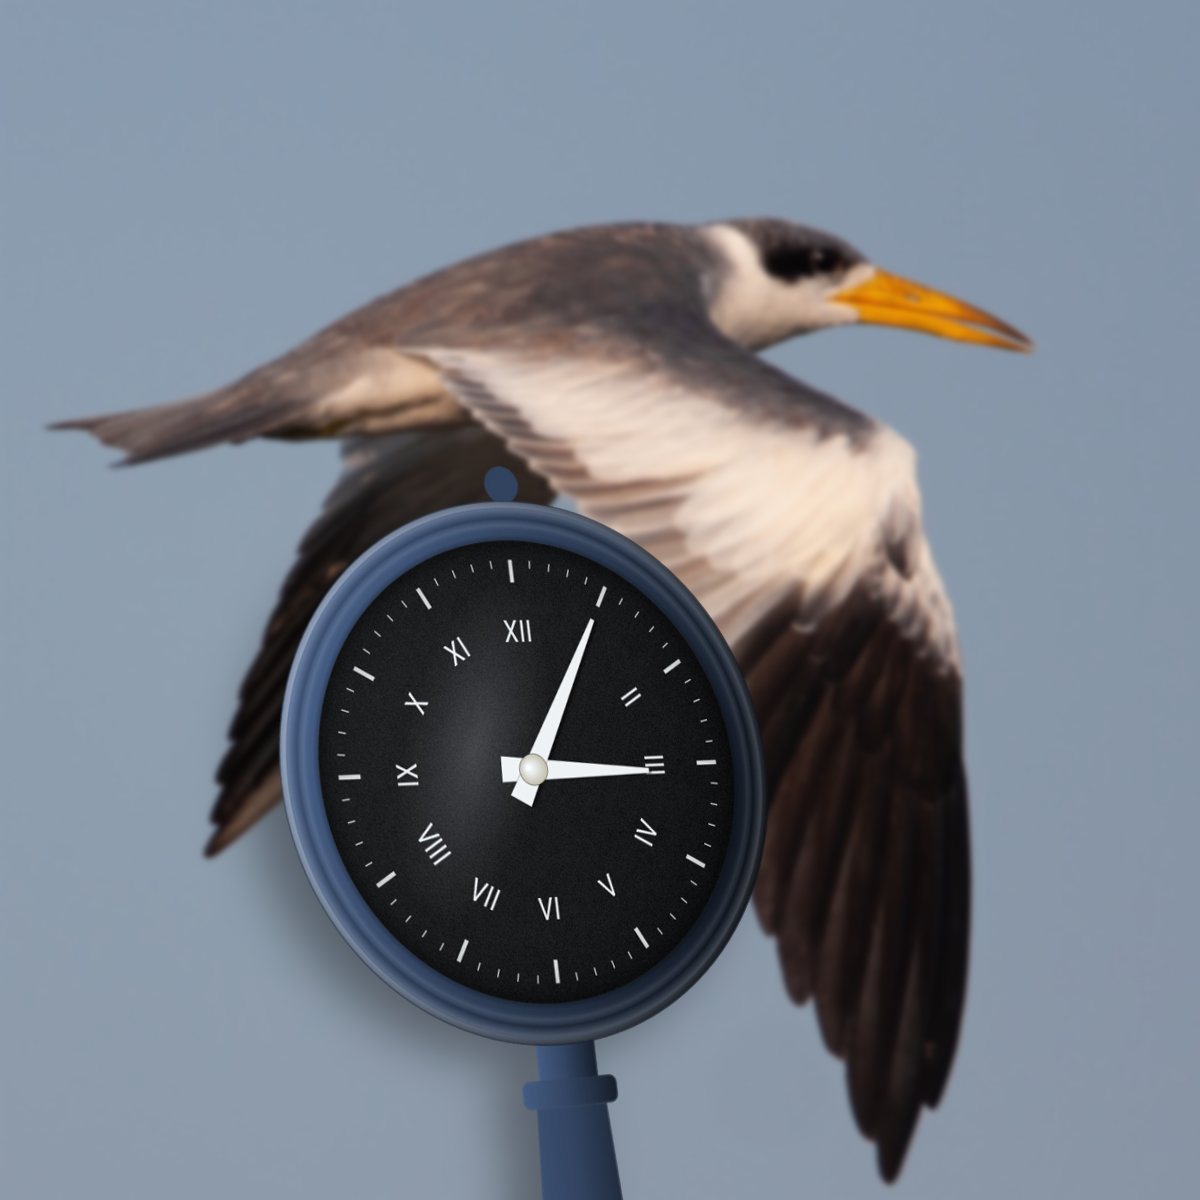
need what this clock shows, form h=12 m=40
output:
h=3 m=5
